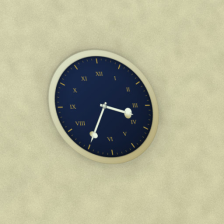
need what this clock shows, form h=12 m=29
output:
h=3 m=35
